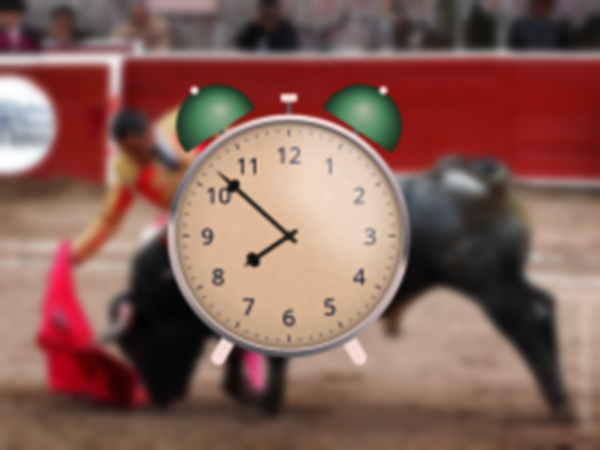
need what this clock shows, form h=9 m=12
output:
h=7 m=52
